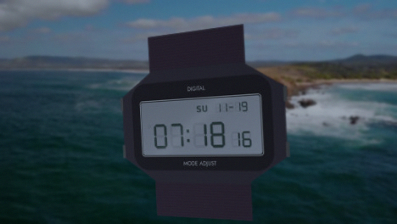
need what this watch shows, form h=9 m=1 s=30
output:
h=7 m=18 s=16
